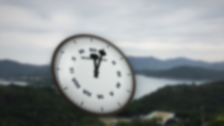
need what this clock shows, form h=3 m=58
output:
h=12 m=4
